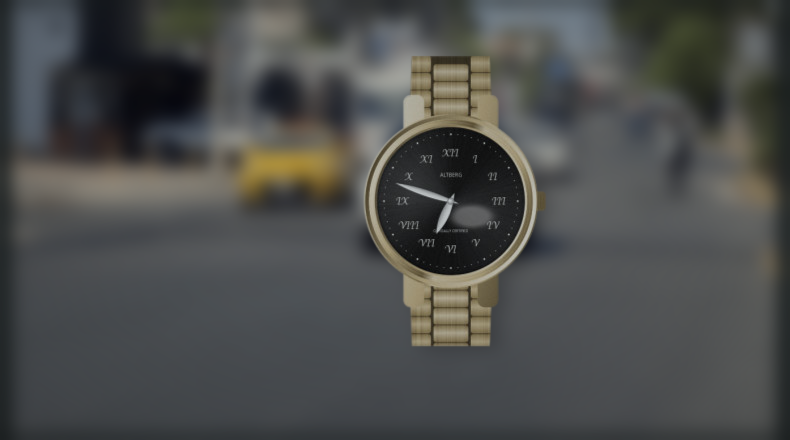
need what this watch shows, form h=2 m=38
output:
h=6 m=48
